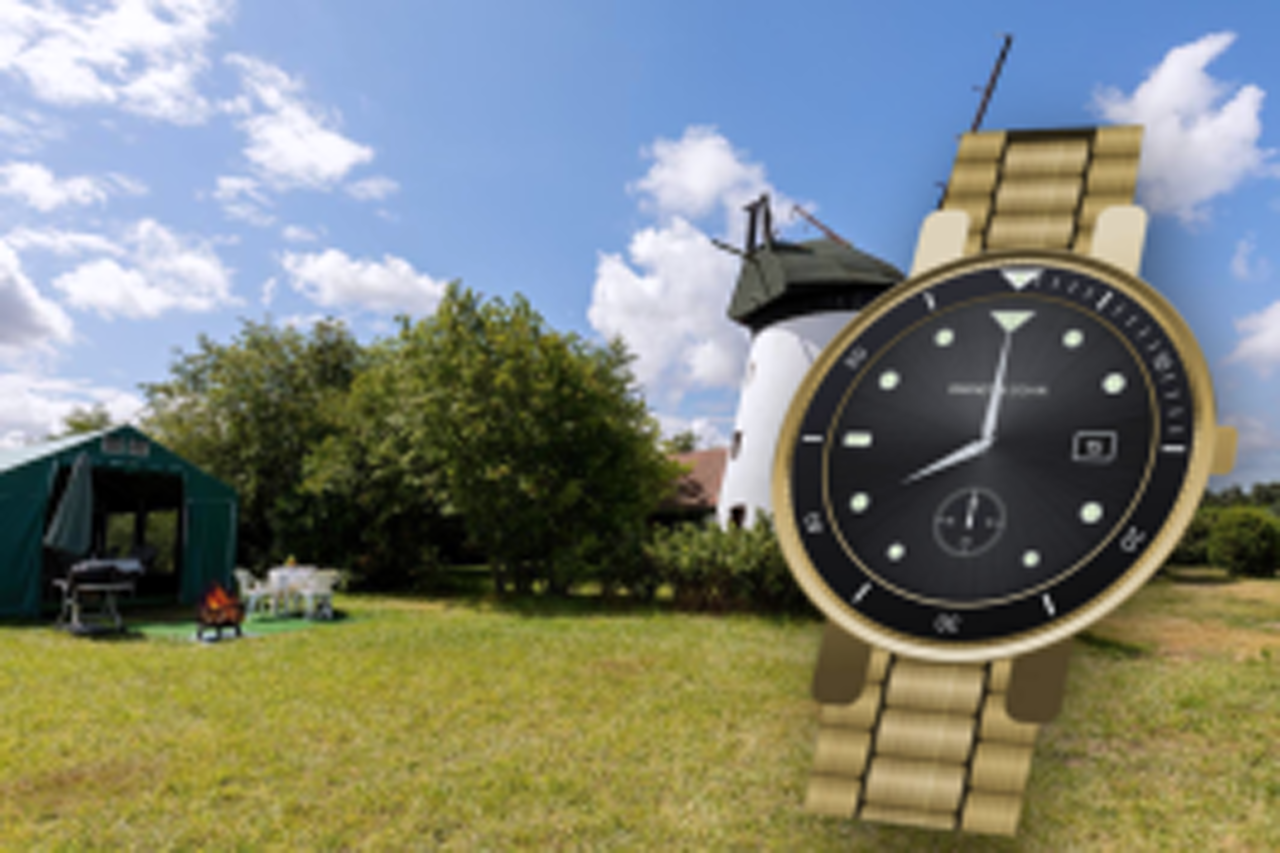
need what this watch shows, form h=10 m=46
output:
h=8 m=0
